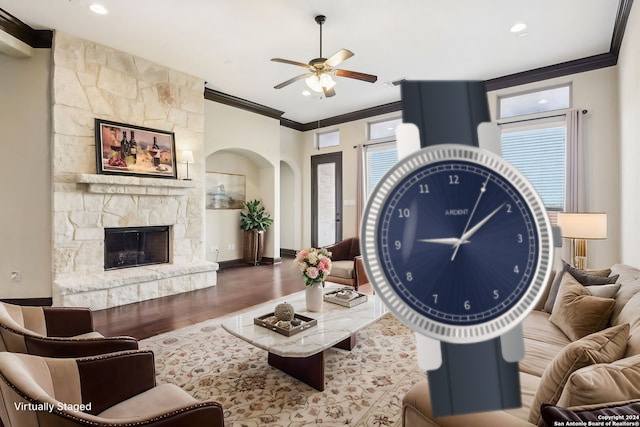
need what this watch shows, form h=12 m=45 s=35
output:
h=9 m=9 s=5
